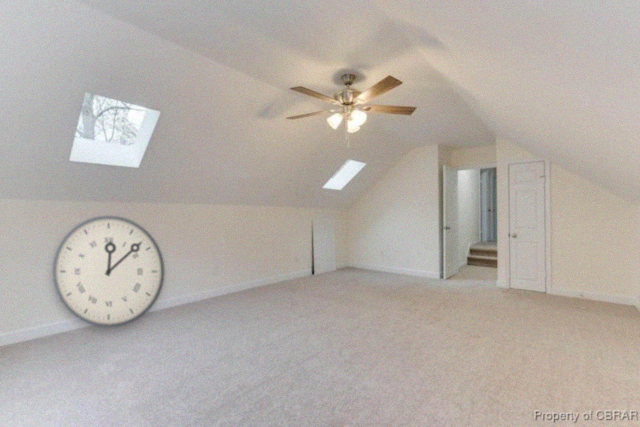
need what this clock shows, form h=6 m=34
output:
h=12 m=8
